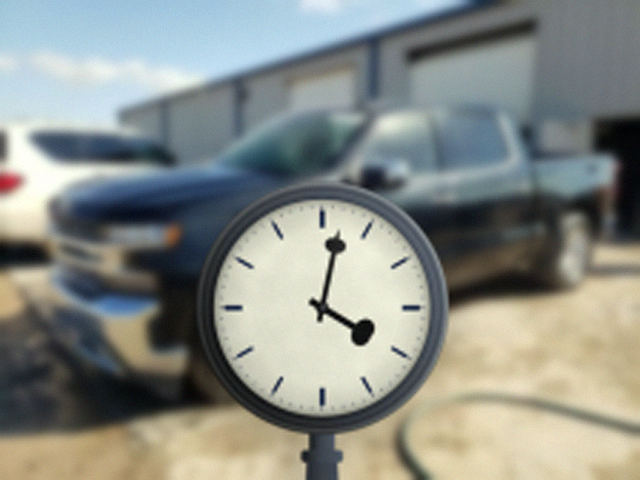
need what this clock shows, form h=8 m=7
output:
h=4 m=2
